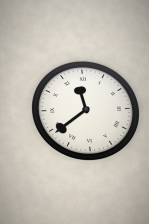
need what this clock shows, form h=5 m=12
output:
h=11 m=39
